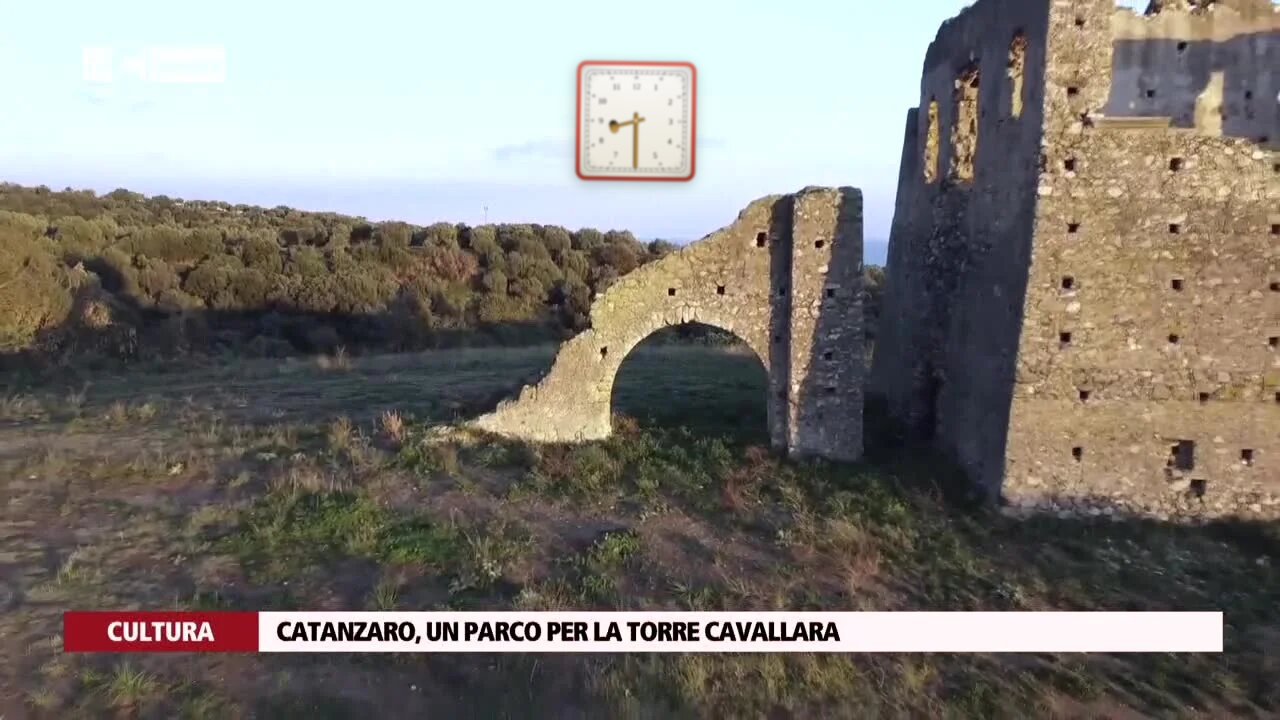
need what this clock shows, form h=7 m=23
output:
h=8 m=30
